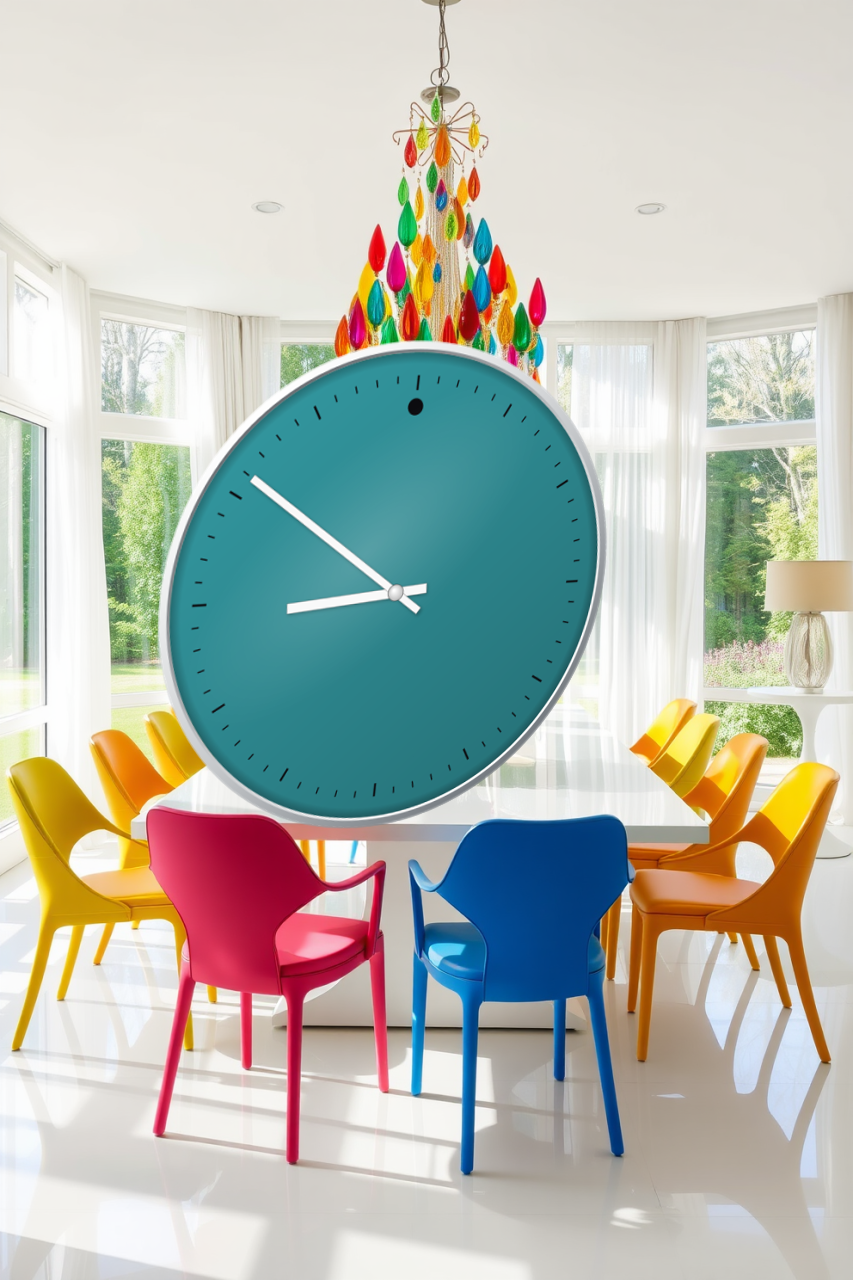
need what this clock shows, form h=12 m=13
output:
h=8 m=51
